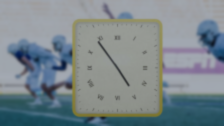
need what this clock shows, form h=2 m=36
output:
h=4 m=54
